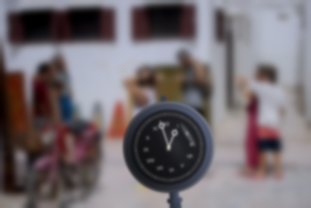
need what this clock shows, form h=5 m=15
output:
h=12 m=58
